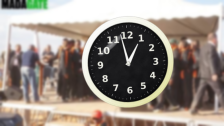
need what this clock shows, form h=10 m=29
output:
h=12 m=58
